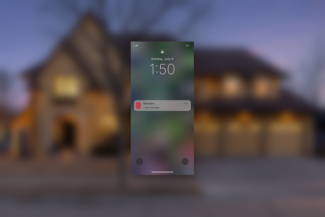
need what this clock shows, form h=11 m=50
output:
h=1 m=50
